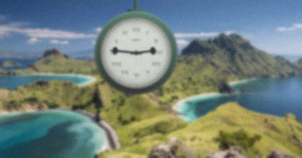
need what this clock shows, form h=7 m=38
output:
h=2 m=46
